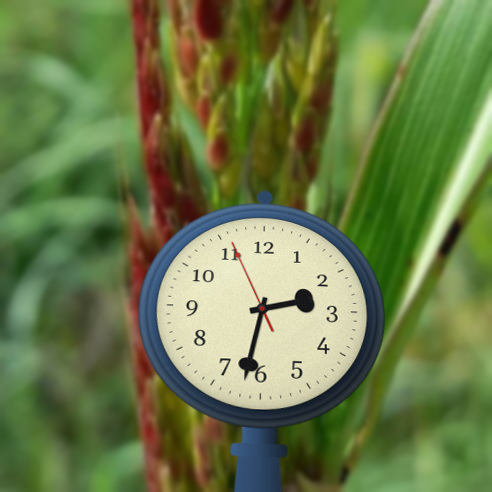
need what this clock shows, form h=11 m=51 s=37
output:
h=2 m=31 s=56
